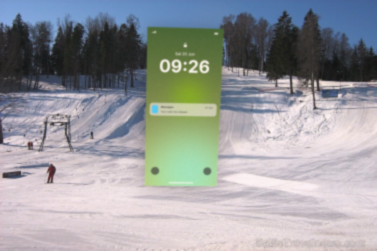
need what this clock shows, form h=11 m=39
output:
h=9 m=26
